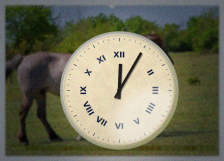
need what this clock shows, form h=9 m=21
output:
h=12 m=5
